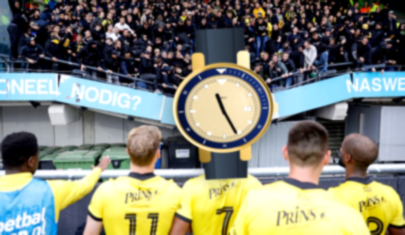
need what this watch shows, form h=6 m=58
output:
h=11 m=26
